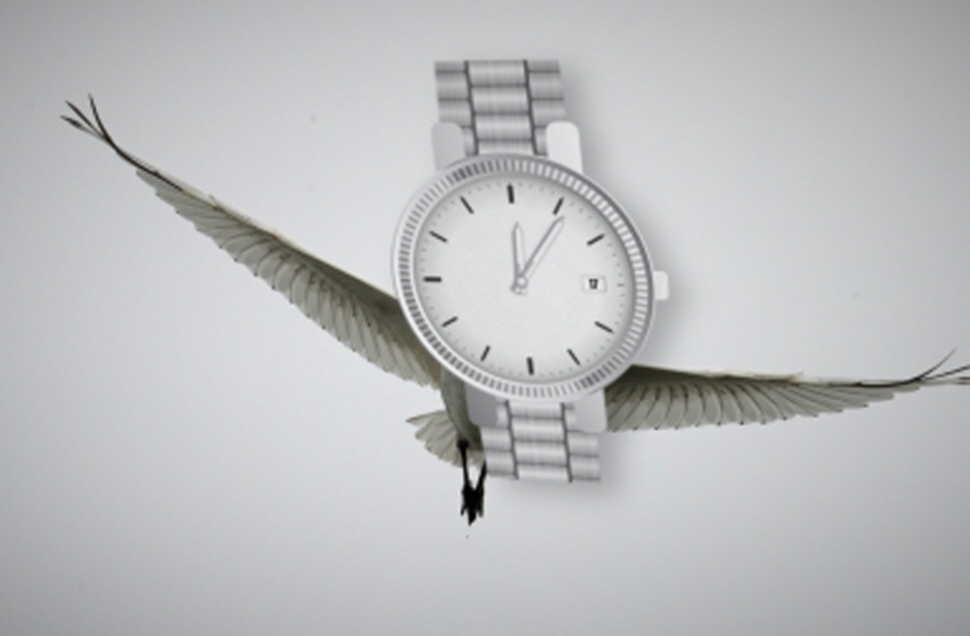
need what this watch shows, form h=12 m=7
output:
h=12 m=6
